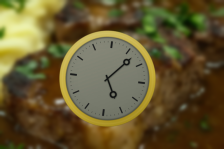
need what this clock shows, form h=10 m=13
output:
h=5 m=7
